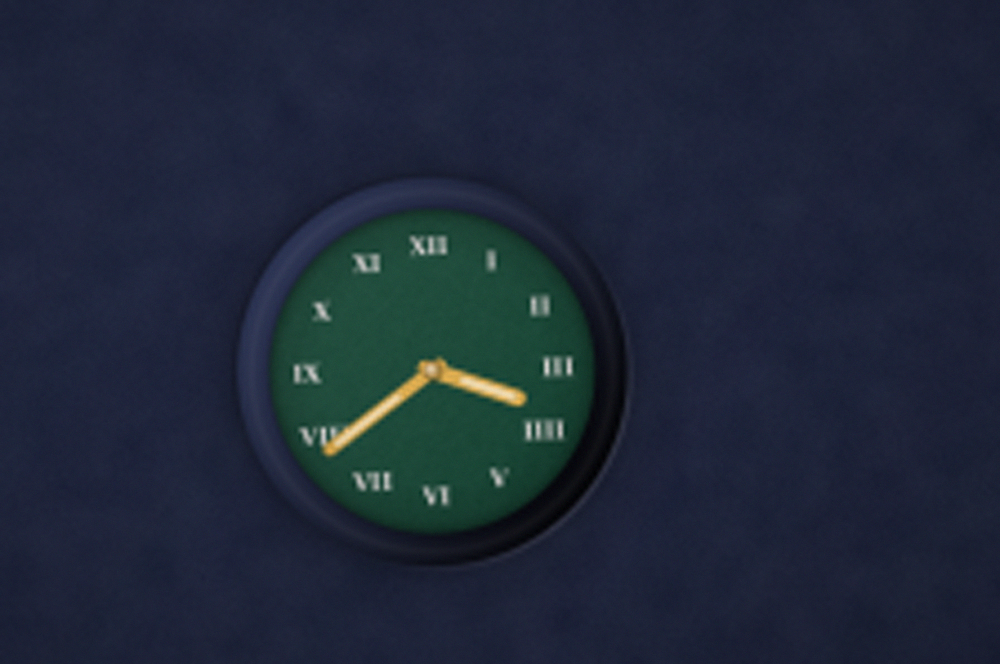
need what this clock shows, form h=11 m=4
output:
h=3 m=39
